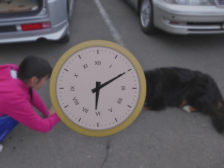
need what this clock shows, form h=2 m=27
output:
h=6 m=10
